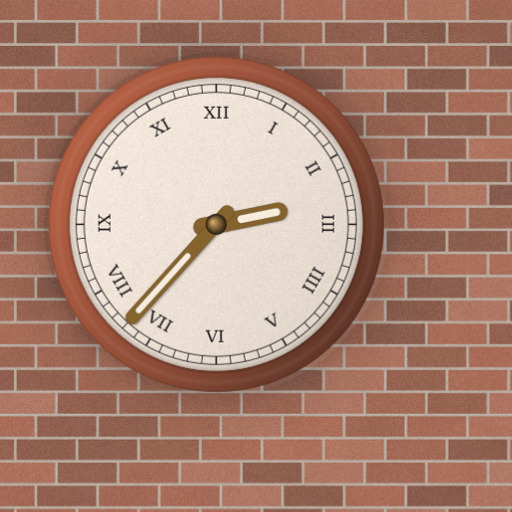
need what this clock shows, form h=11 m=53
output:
h=2 m=37
